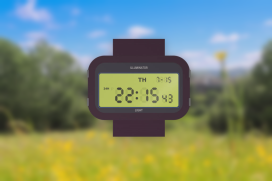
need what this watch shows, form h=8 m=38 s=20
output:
h=22 m=15 s=43
